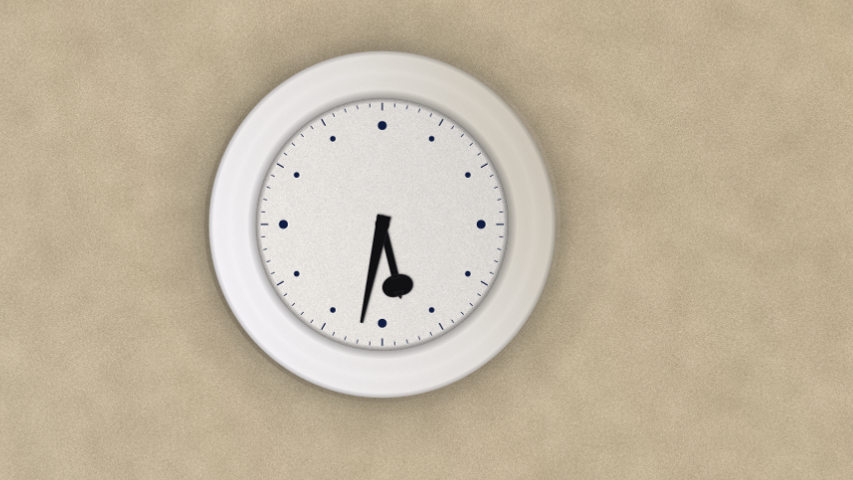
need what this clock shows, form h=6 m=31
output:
h=5 m=32
